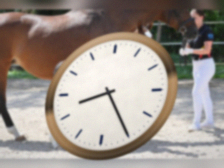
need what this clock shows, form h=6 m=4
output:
h=8 m=25
